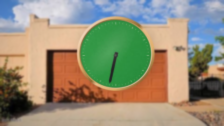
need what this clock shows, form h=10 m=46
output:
h=6 m=32
